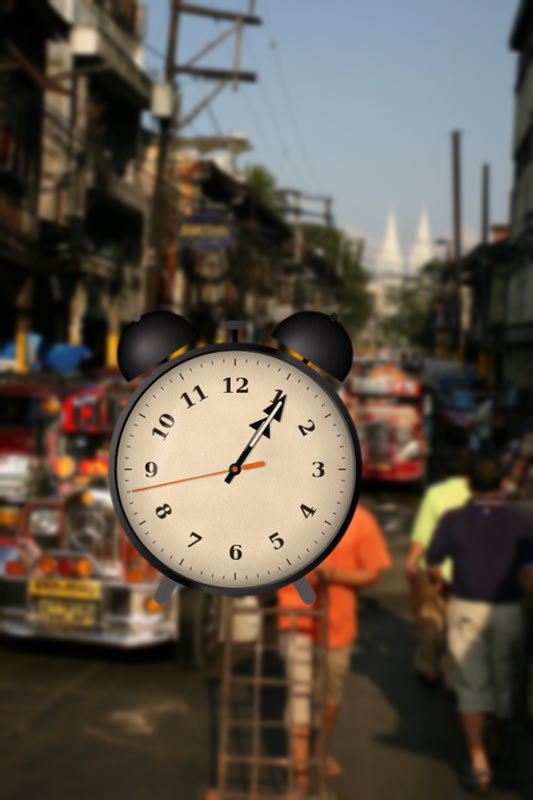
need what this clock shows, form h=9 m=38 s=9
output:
h=1 m=5 s=43
